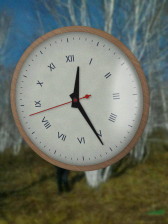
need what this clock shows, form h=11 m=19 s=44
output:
h=12 m=25 s=43
